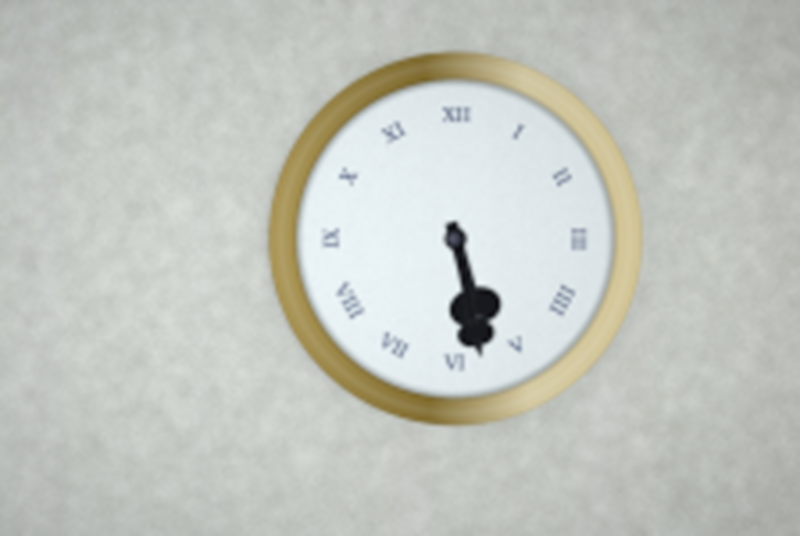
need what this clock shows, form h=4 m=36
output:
h=5 m=28
